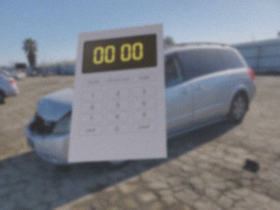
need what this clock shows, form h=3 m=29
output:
h=0 m=0
